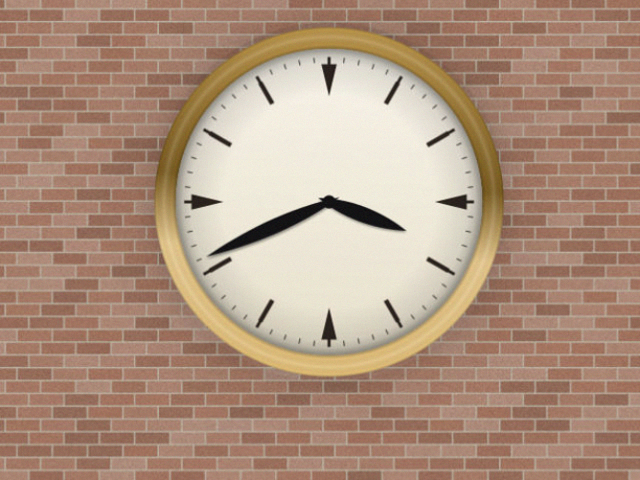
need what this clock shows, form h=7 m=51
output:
h=3 m=41
